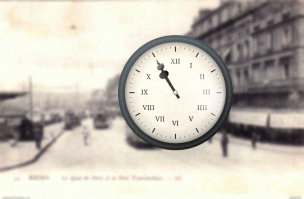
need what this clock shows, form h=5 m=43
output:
h=10 m=55
